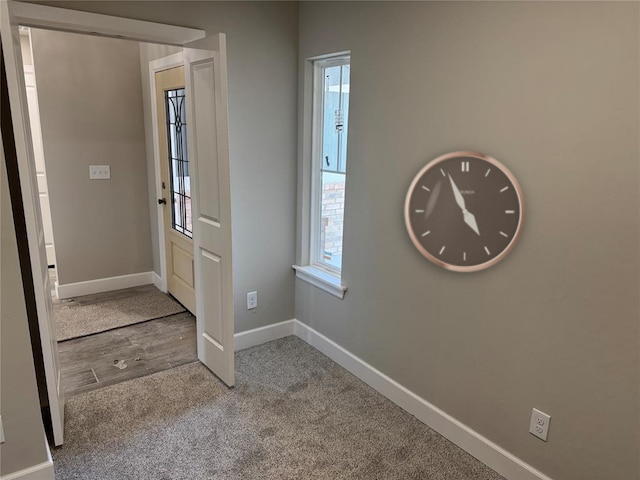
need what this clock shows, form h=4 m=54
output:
h=4 m=56
